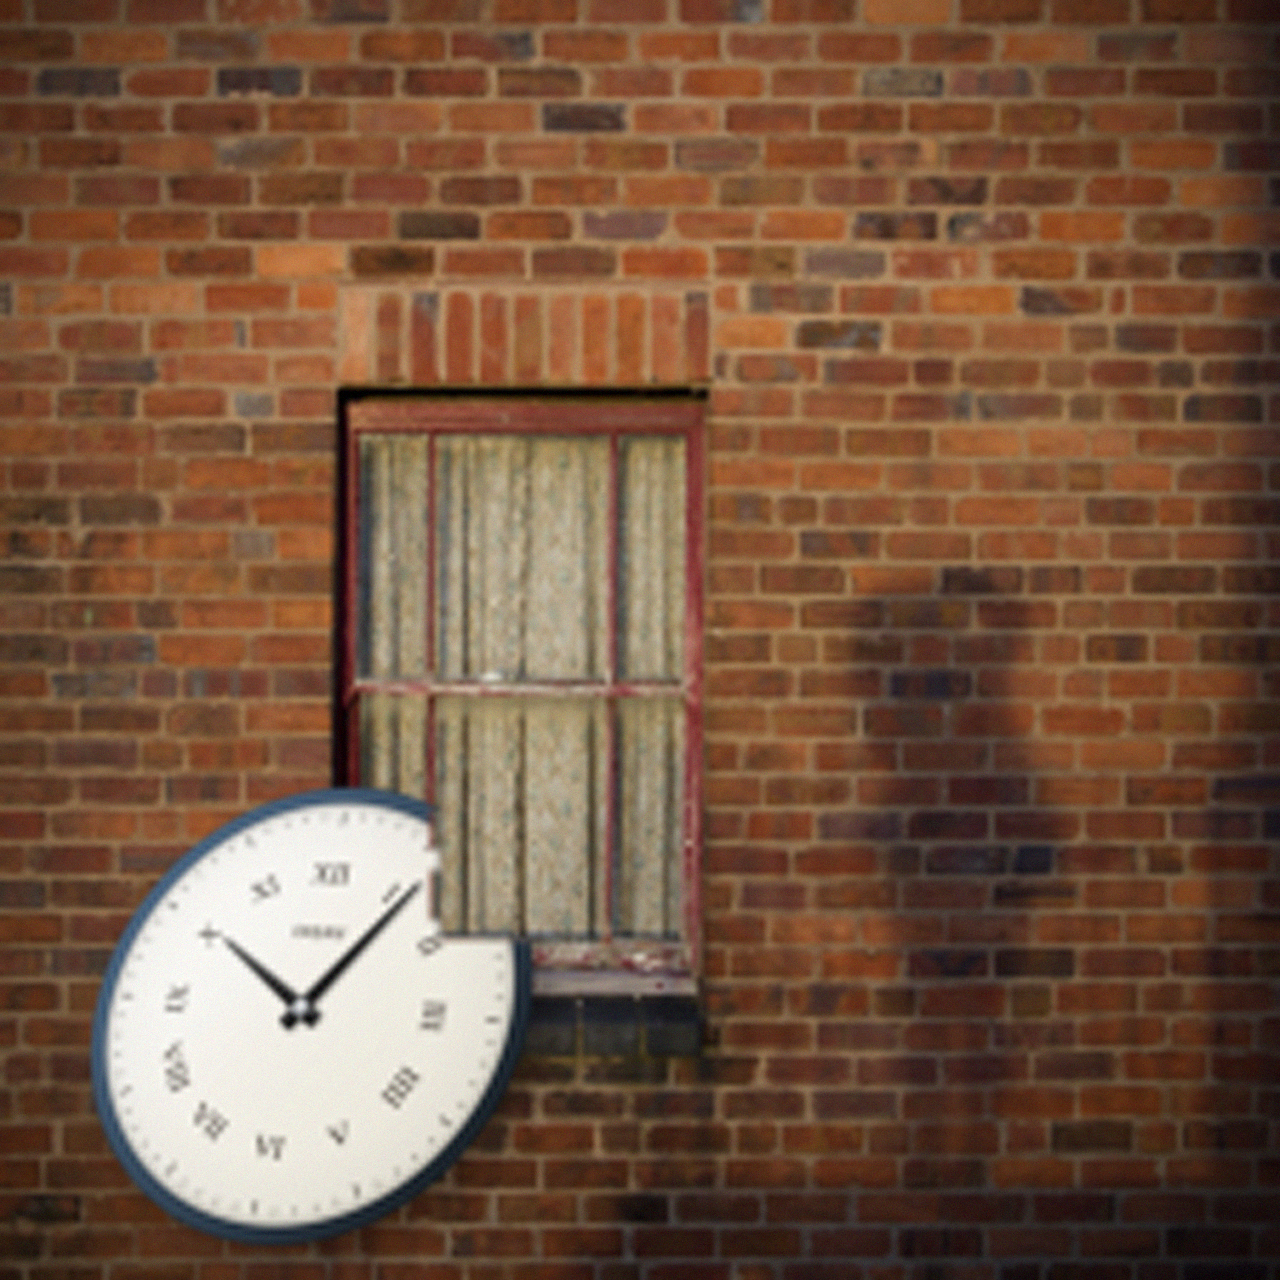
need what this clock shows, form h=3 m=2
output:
h=10 m=6
